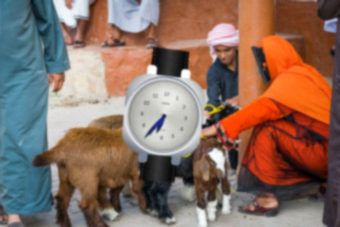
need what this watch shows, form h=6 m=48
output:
h=6 m=36
